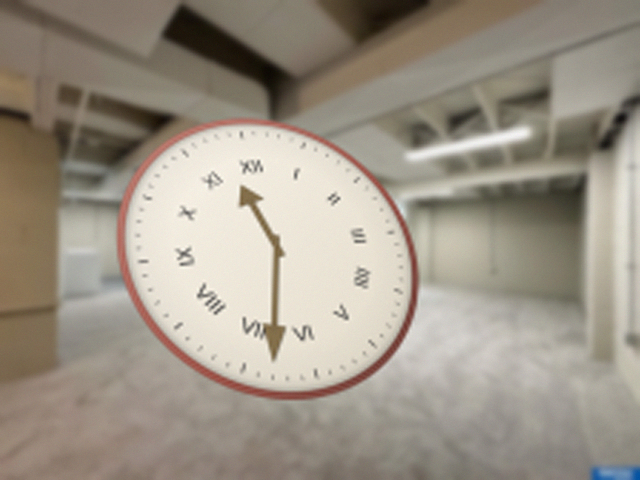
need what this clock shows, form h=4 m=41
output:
h=11 m=33
